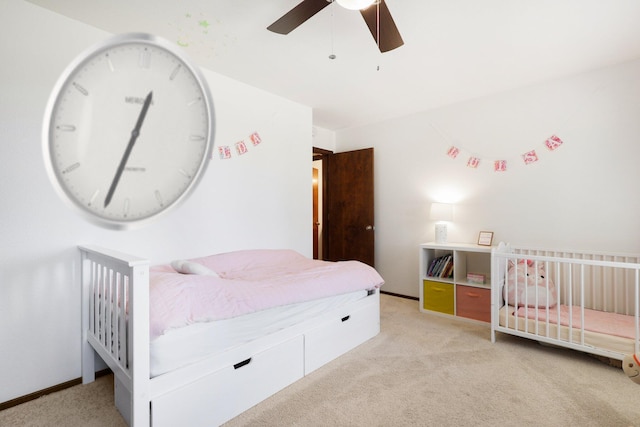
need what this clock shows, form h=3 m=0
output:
h=12 m=33
